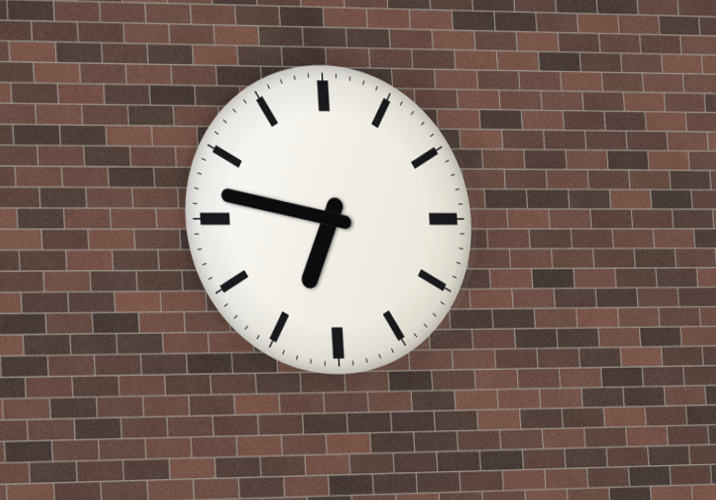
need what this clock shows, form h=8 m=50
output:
h=6 m=47
